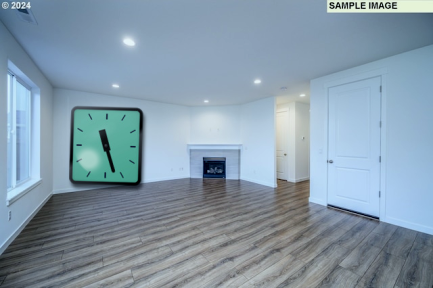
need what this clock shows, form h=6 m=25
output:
h=11 m=27
